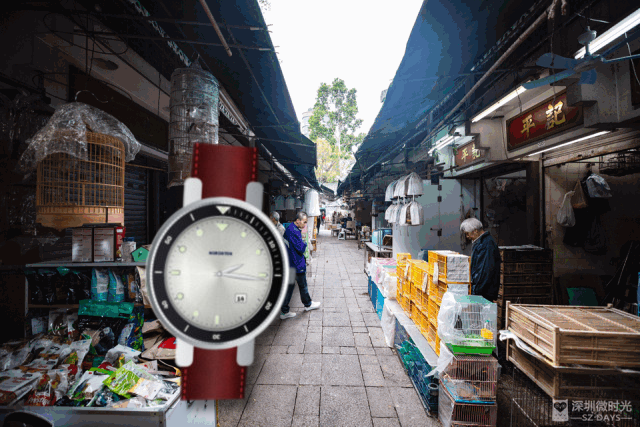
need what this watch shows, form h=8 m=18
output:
h=2 m=16
